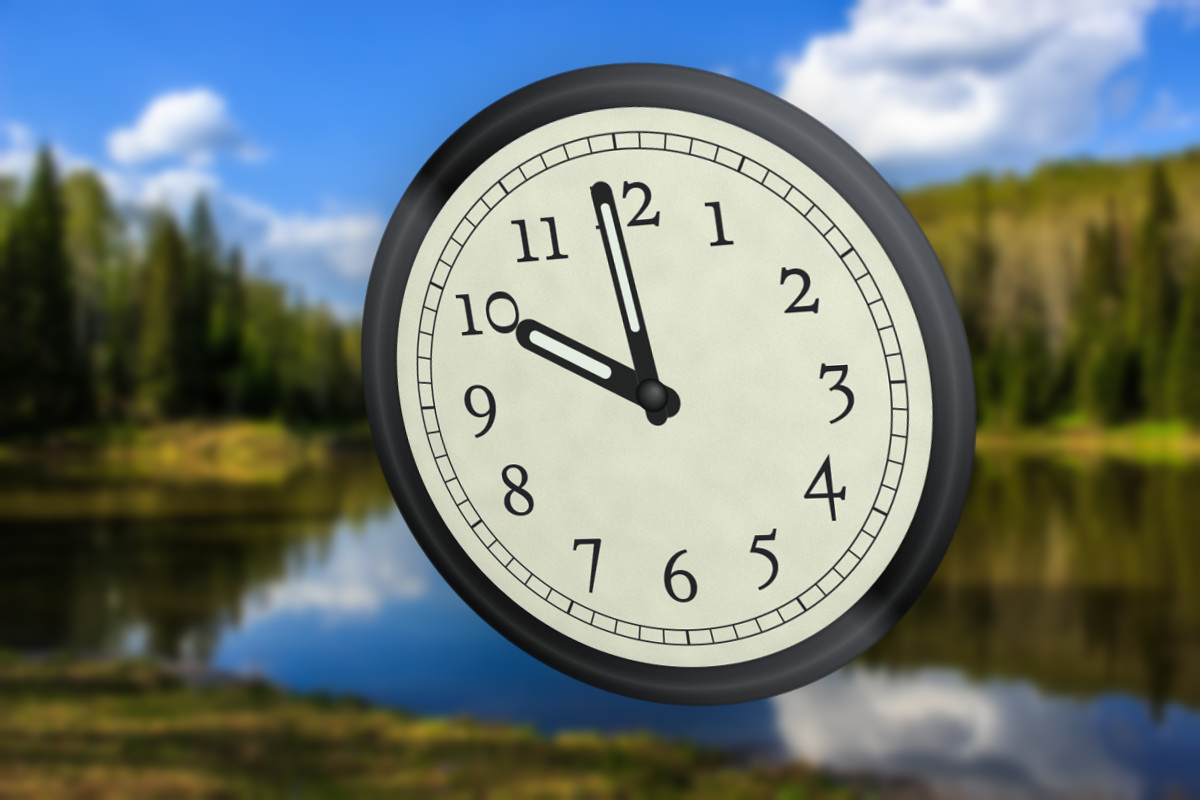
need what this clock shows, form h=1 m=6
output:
h=9 m=59
